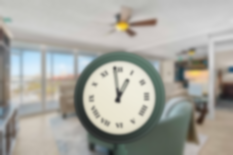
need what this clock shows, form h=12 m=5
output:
h=12 m=59
